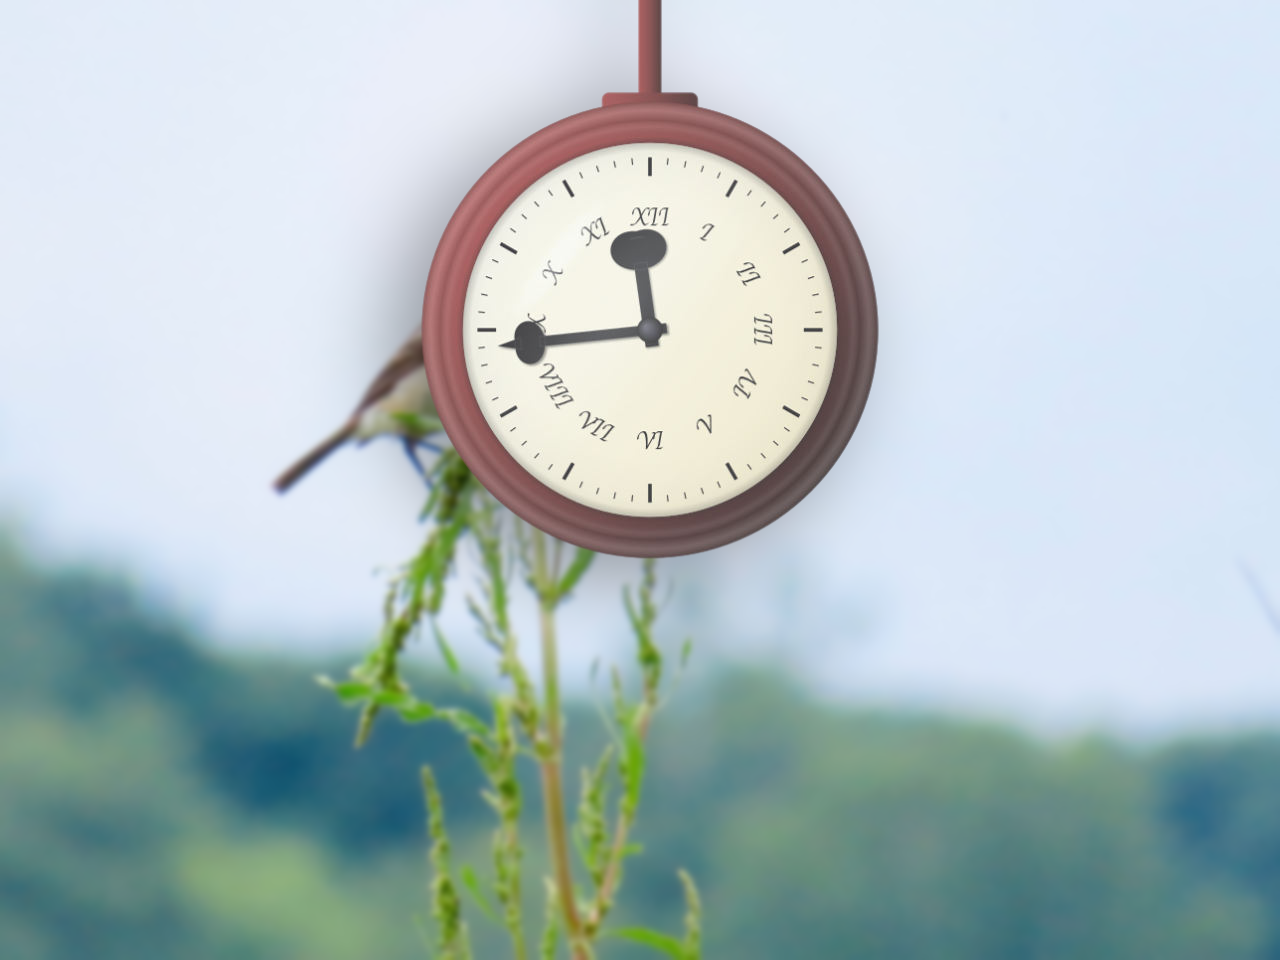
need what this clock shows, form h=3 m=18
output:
h=11 m=44
